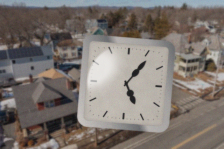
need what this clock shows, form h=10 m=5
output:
h=5 m=6
